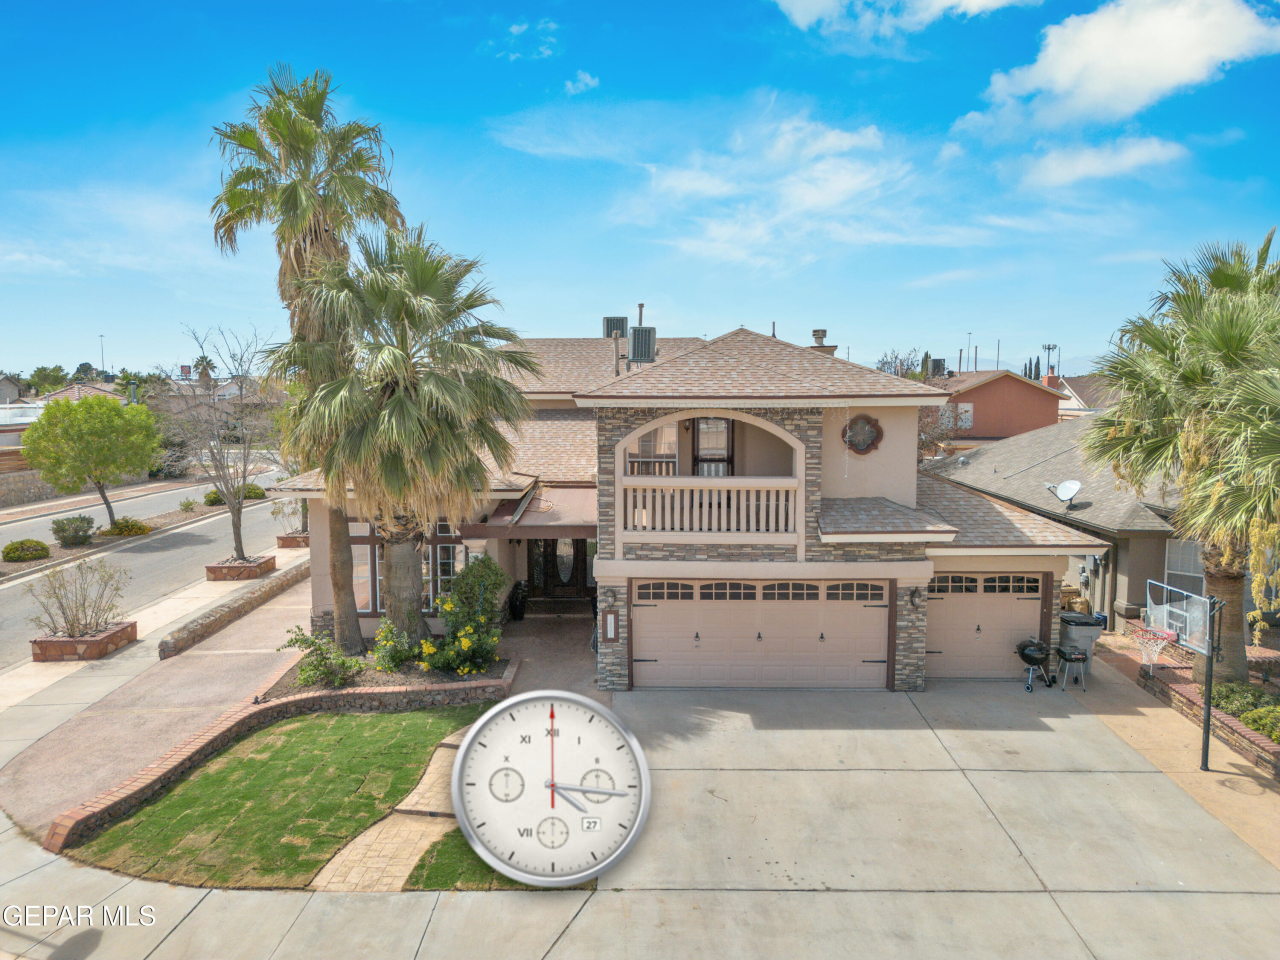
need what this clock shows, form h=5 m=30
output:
h=4 m=16
